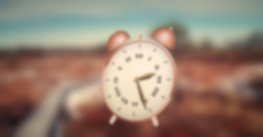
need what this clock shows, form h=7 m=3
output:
h=2 m=26
